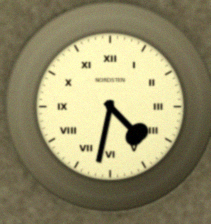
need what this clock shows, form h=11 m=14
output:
h=4 m=32
